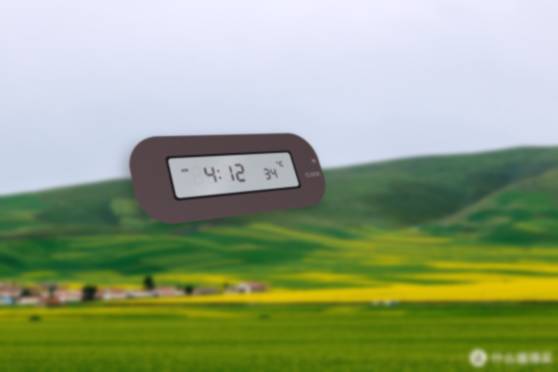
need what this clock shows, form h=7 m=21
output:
h=4 m=12
